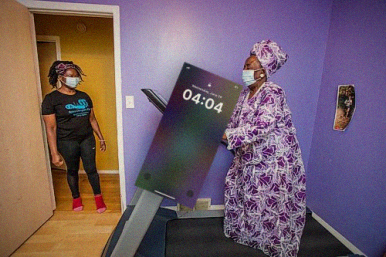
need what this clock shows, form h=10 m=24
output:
h=4 m=4
